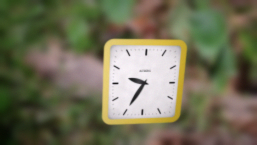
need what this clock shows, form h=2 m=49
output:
h=9 m=35
